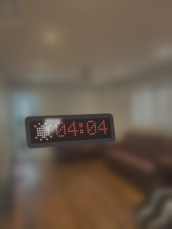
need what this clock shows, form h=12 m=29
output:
h=4 m=4
